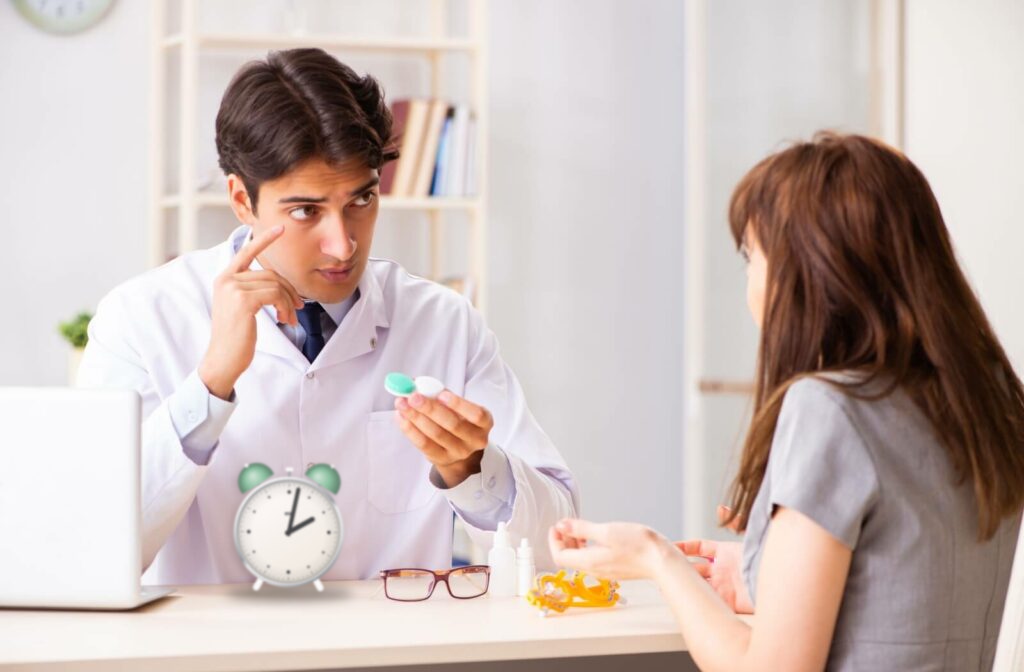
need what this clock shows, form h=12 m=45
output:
h=2 m=2
